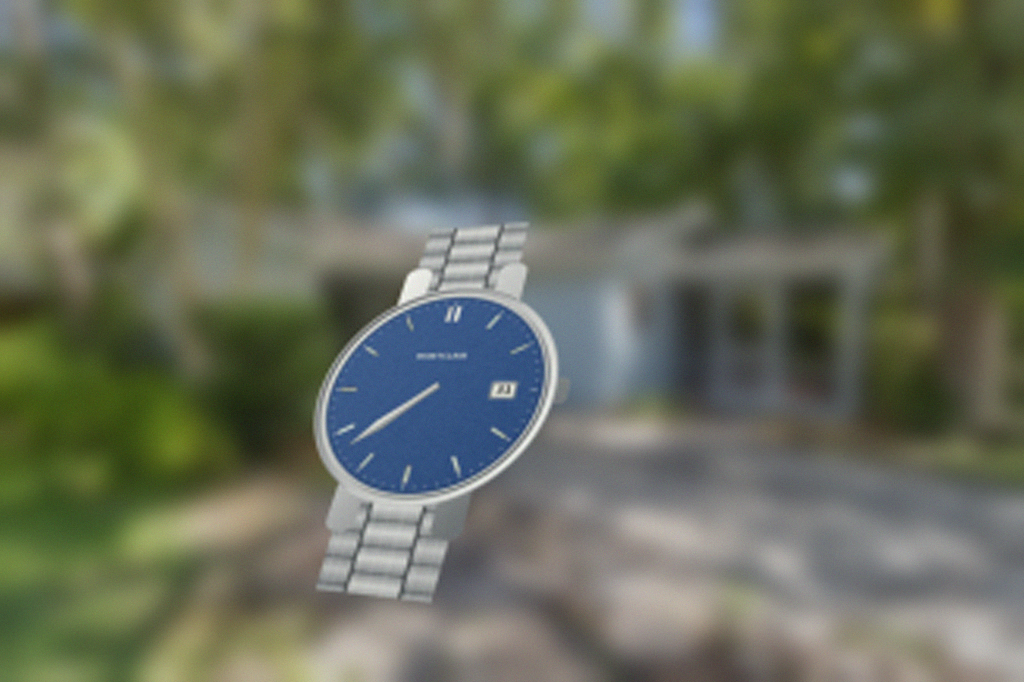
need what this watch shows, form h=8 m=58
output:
h=7 m=38
